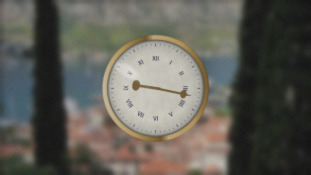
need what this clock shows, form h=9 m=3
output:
h=9 m=17
